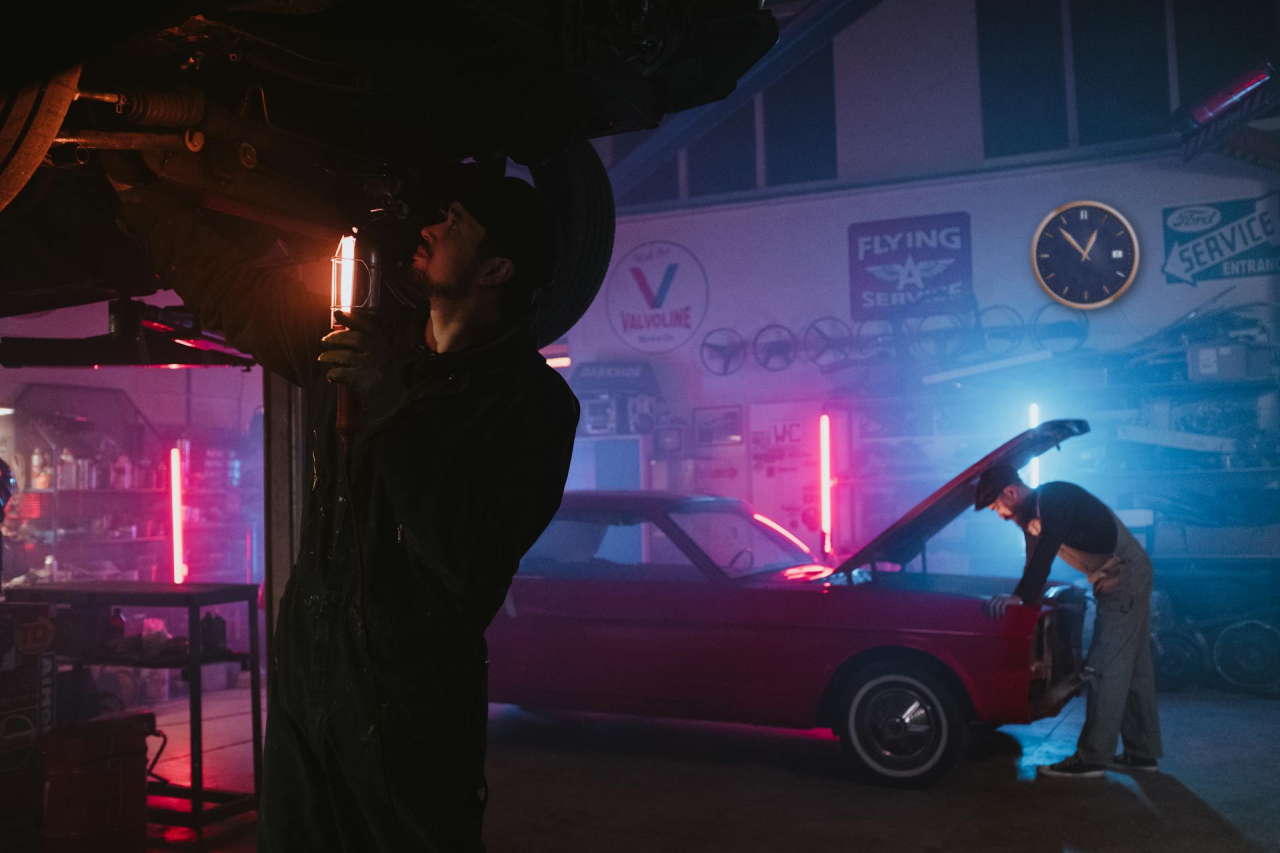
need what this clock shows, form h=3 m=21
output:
h=12 m=53
